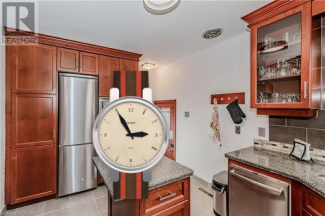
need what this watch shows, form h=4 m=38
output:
h=2 m=55
